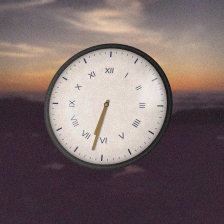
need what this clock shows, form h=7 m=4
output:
h=6 m=32
